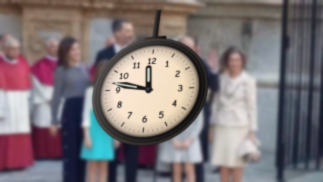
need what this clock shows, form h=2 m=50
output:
h=11 m=47
